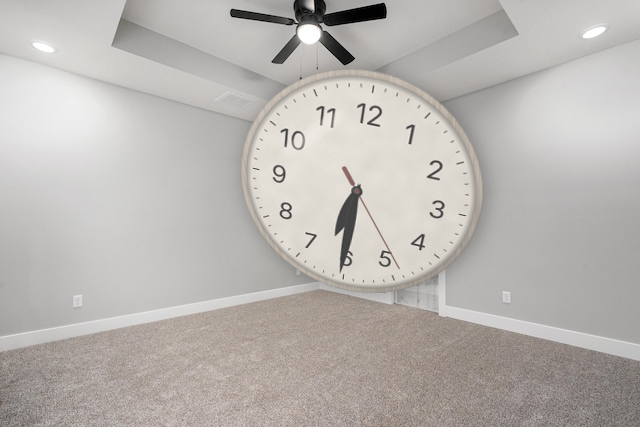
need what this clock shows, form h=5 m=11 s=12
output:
h=6 m=30 s=24
